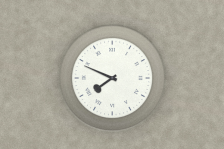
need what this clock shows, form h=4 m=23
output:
h=7 m=49
